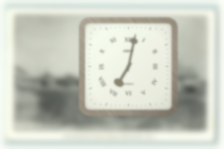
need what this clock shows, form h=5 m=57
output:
h=7 m=2
